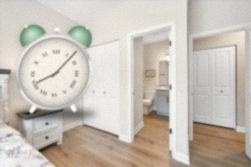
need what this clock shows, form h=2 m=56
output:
h=8 m=7
